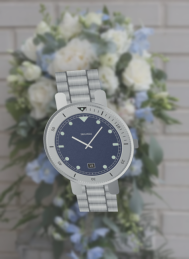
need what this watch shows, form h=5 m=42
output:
h=10 m=7
